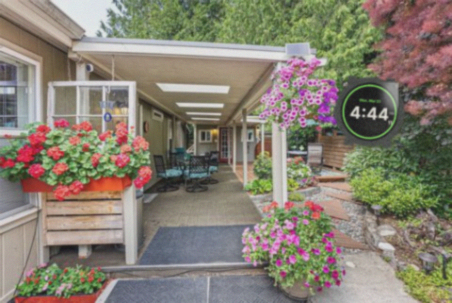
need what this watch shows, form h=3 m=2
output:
h=4 m=44
